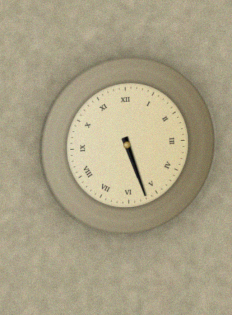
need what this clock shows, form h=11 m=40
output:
h=5 m=27
